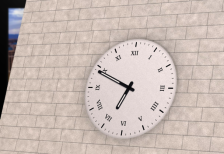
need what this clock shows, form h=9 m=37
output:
h=6 m=49
